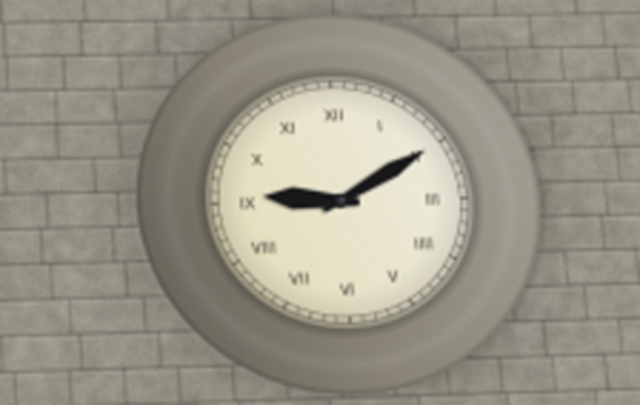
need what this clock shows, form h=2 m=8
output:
h=9 m=10
